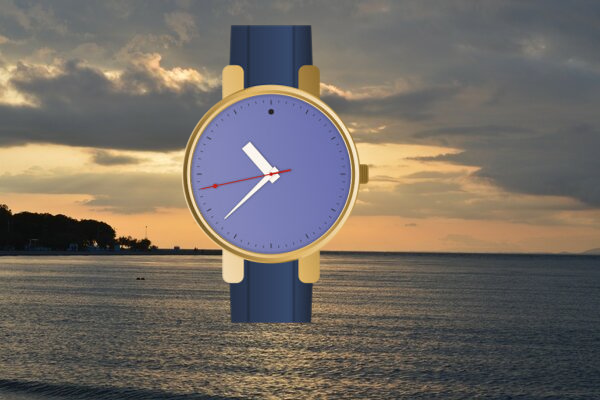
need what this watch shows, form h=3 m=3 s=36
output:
h=10 m=37 s=43
